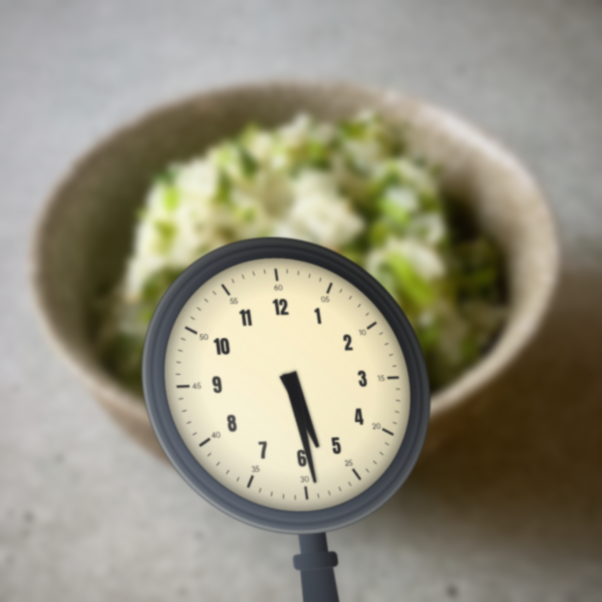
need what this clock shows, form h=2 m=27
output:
h=5 m=29
